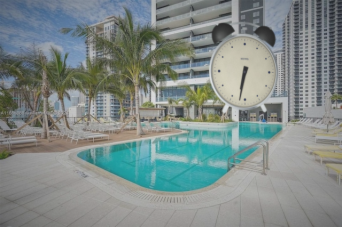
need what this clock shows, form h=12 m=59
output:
h=6 m=32
